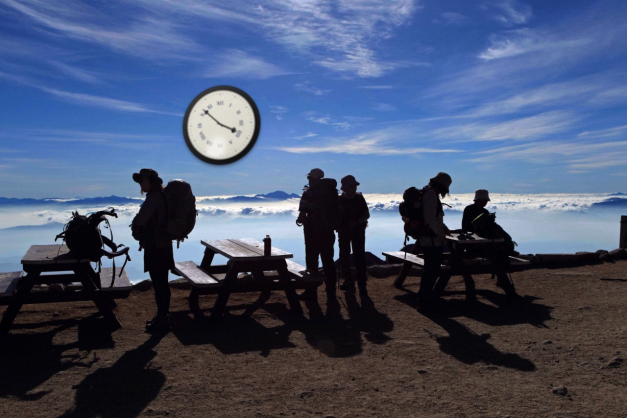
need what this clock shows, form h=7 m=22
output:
h=3 m=52
